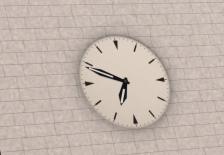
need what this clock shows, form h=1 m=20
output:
h=6 m=49
